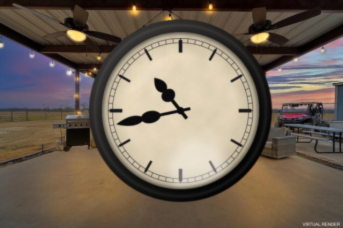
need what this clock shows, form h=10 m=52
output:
h=10 m=43
